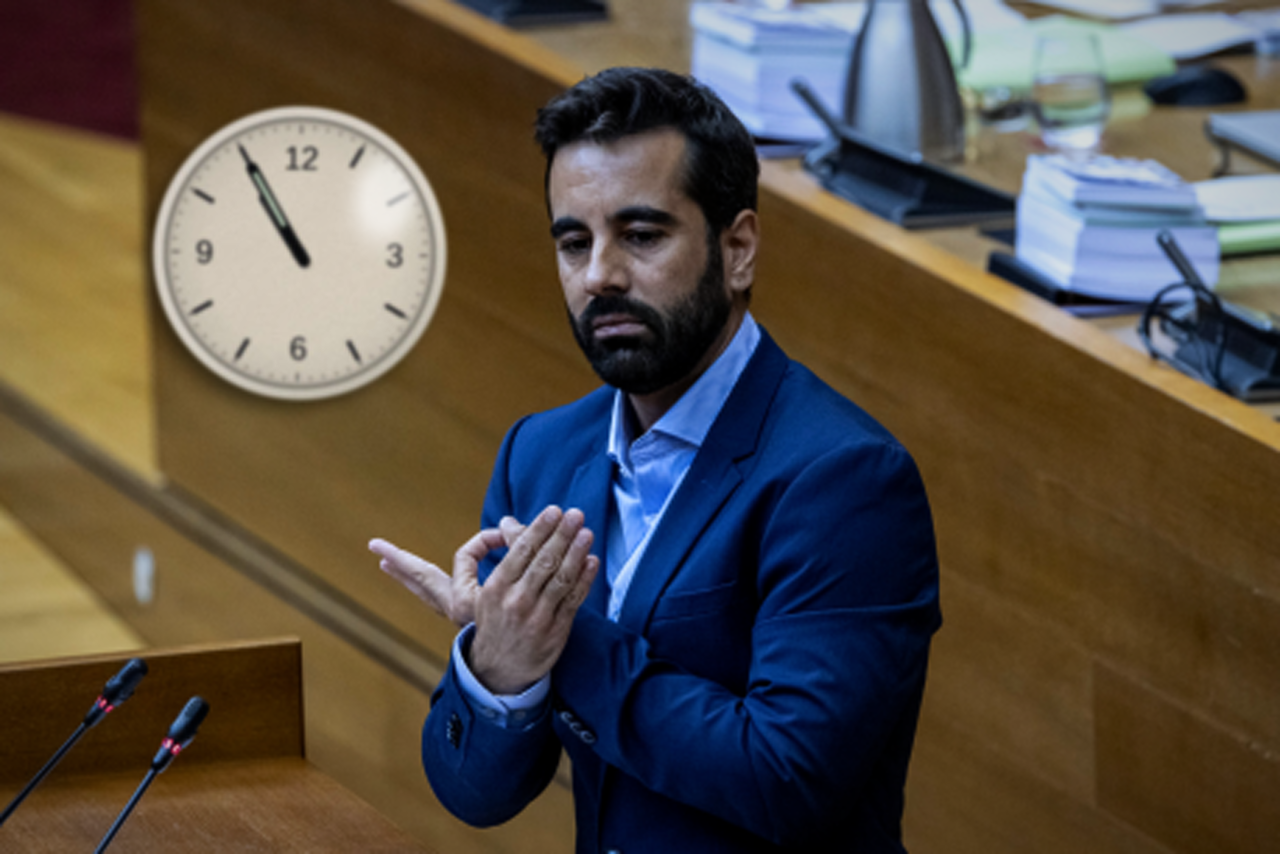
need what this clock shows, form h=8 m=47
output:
h=10 m=55
